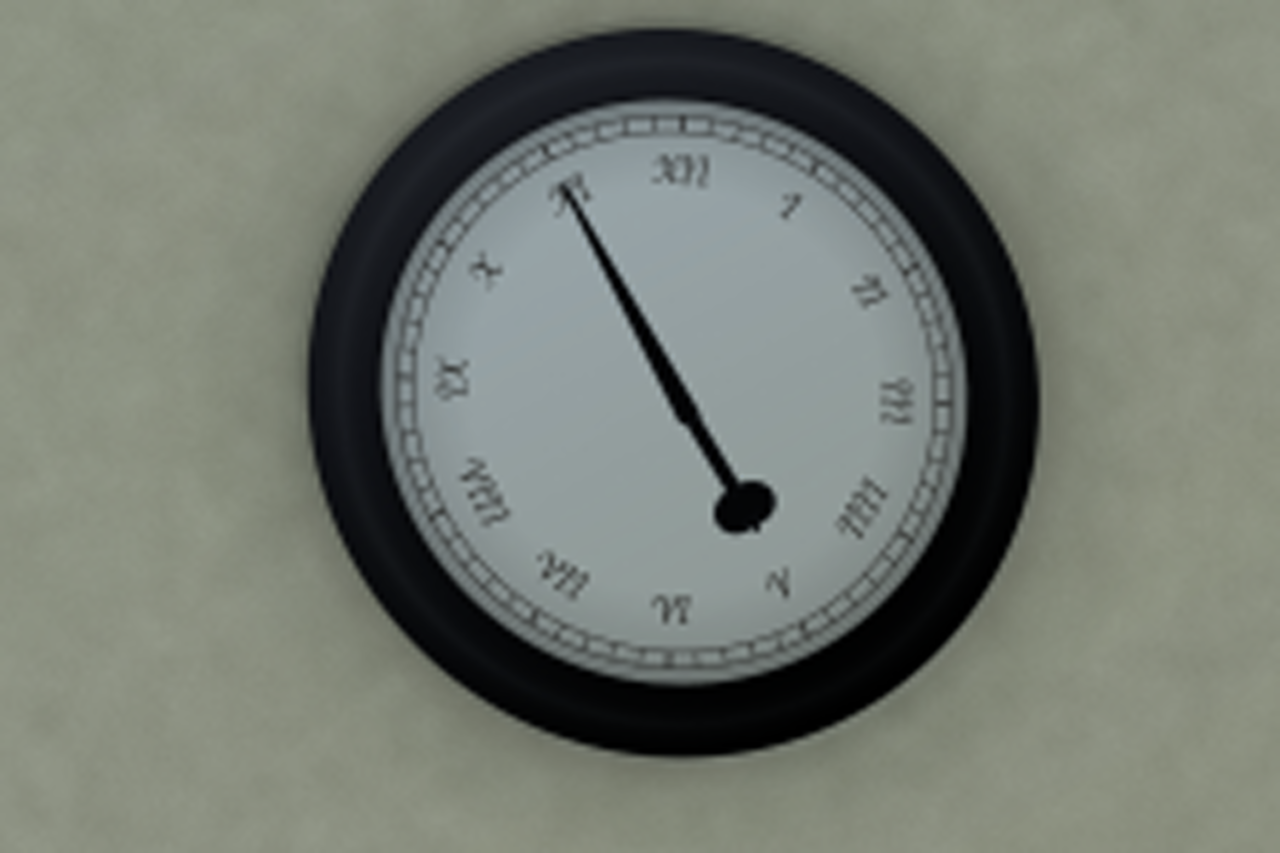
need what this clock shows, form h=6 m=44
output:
h=4 m=55
